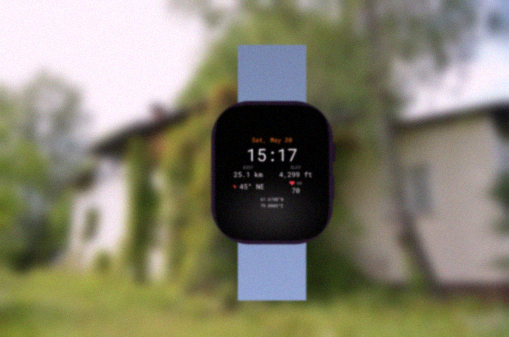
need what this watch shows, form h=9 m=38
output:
h=15 m=17
